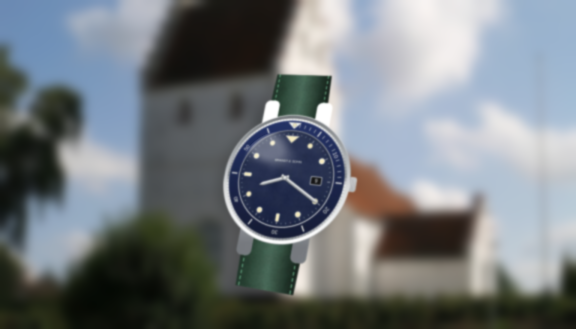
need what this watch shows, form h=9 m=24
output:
h=8 m=20
